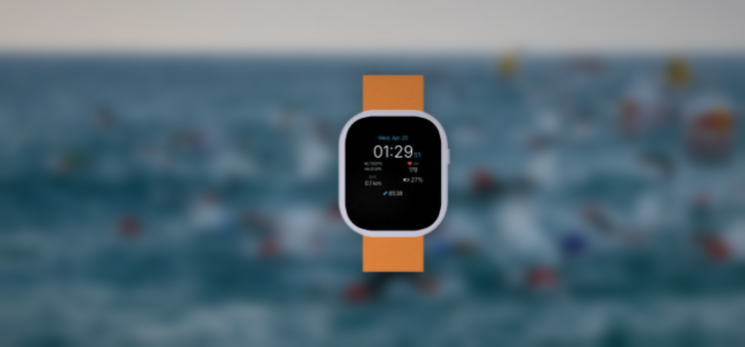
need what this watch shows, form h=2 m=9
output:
h=1 m=29
